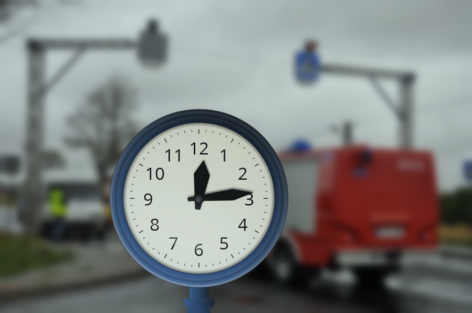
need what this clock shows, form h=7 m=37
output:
h=12 m=14
